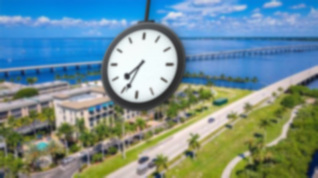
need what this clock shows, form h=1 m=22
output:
h=7 m=34
